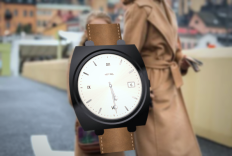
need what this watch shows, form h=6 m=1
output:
h=5 m=29
